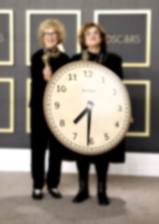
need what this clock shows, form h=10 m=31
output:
h=7 m=31
